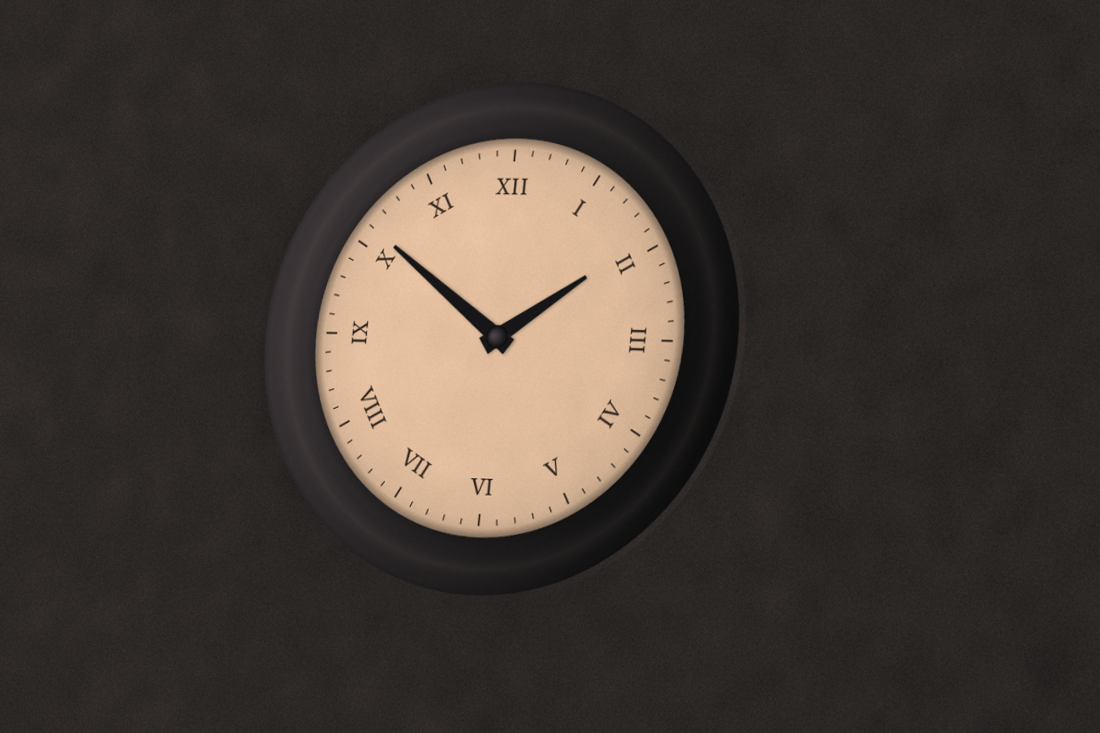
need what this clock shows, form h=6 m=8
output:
h=1 m=51
